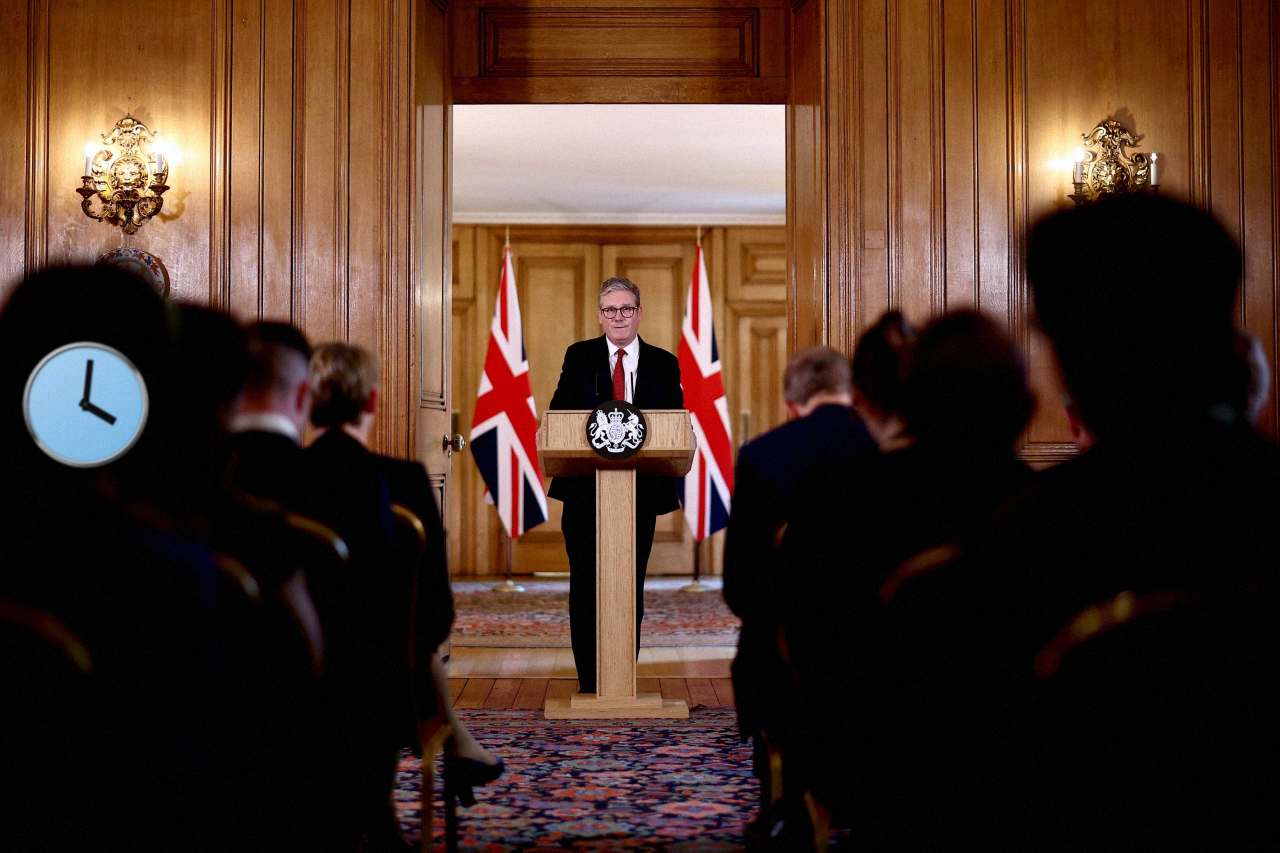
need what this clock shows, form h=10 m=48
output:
h=4 m=1
